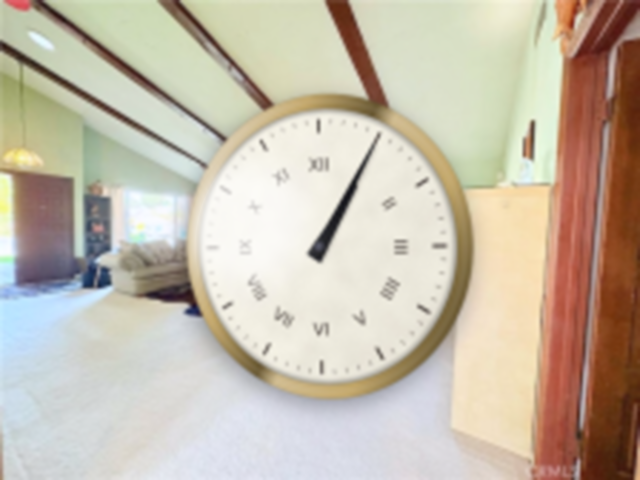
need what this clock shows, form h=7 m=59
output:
h=1 m=5
